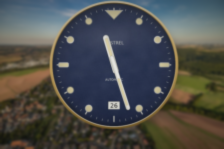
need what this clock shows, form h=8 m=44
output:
h=11 m=27
